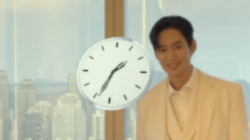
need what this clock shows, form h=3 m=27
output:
h=1 m=34
